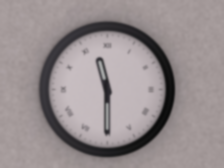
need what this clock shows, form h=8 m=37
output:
h=11 m=30
